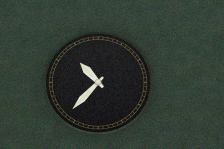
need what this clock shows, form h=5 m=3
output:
h=10 m=37
